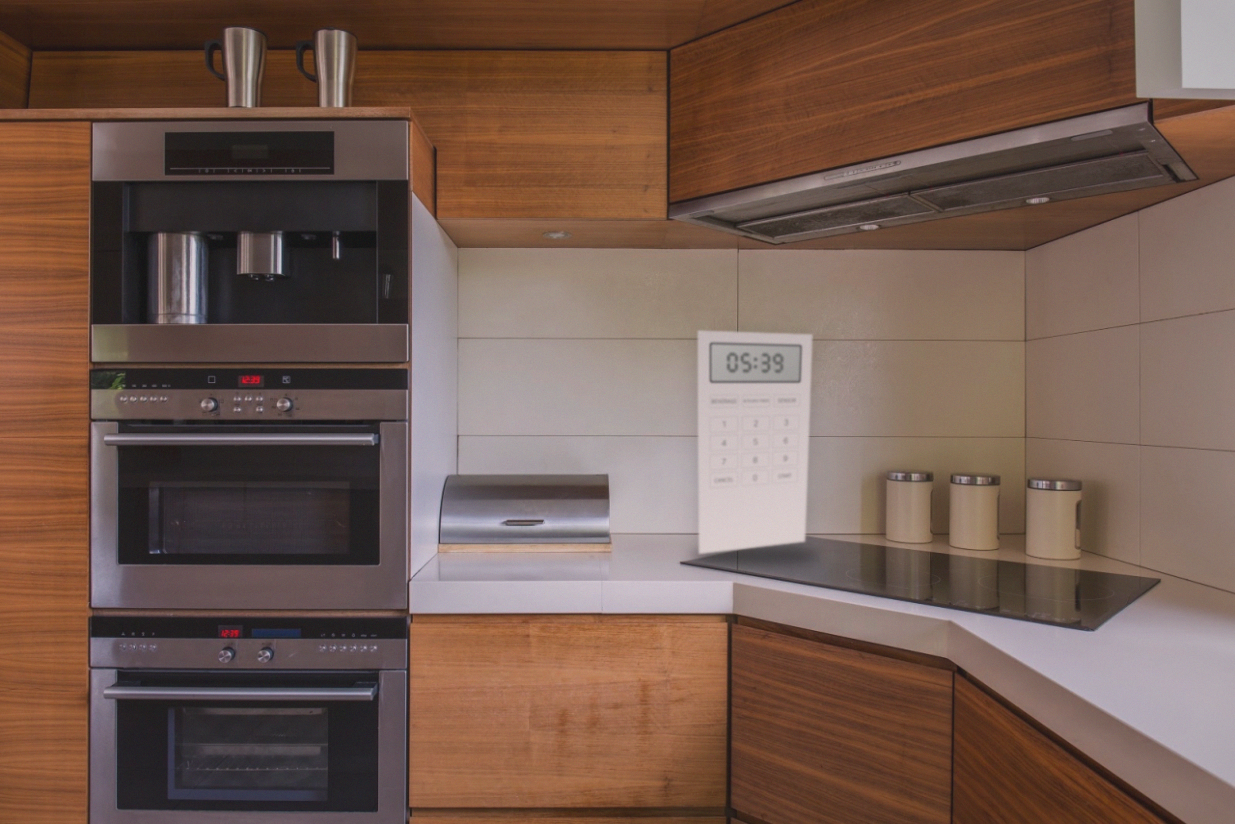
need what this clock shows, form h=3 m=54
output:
h=5 m=39
